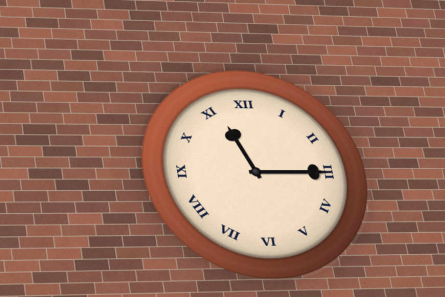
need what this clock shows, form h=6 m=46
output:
h=11 m=15
